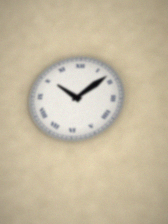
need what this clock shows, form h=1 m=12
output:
h=10 m=8
